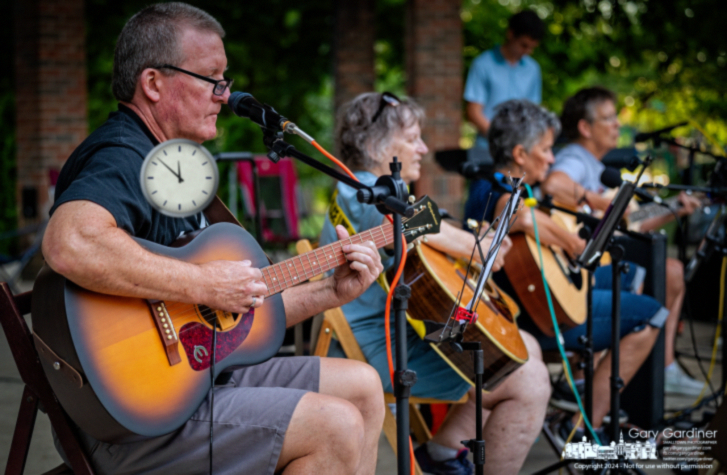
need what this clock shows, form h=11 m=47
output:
h=11 m=52
